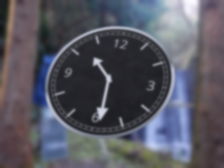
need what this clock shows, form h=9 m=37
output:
h=10 m=29
